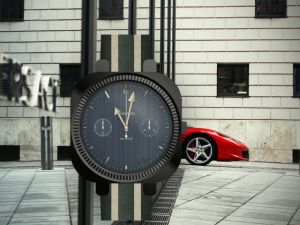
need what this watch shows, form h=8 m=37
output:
h=11 m=2
